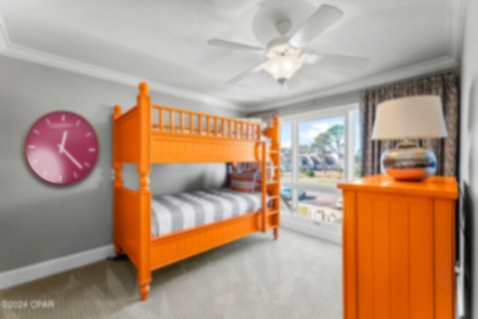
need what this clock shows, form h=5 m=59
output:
h=12 m=22
